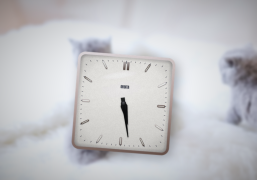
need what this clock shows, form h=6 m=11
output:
h=5 m=28
